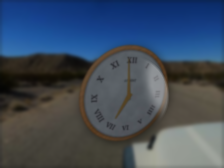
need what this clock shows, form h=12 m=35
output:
h=6 m=59
